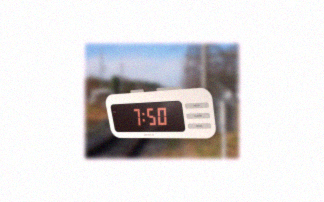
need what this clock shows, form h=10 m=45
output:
h=7 m=50
